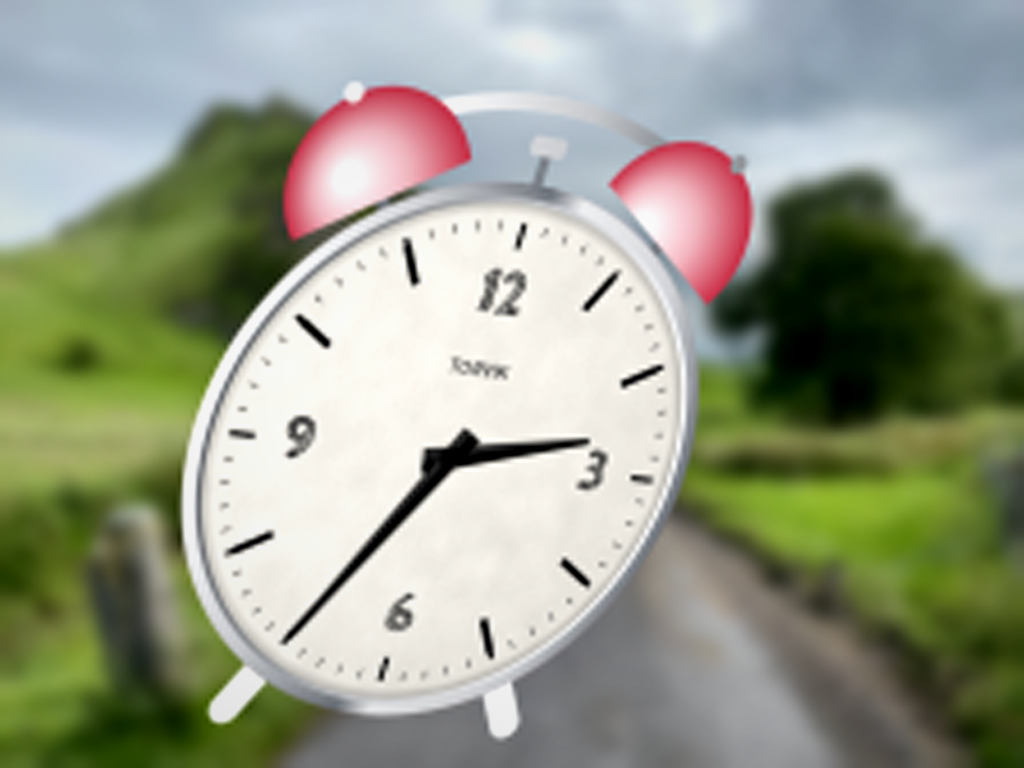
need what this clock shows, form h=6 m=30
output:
h=2 m=35
